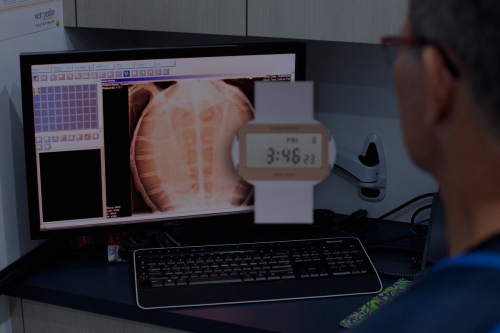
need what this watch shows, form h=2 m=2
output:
h=3 m=46
